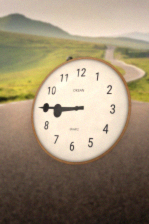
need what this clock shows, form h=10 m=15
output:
h=8 m=45
